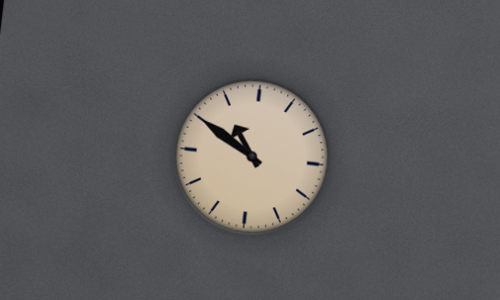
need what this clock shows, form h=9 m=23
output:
h=10 m=50
